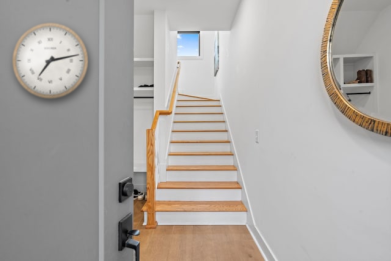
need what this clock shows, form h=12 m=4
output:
h=7 m=13
